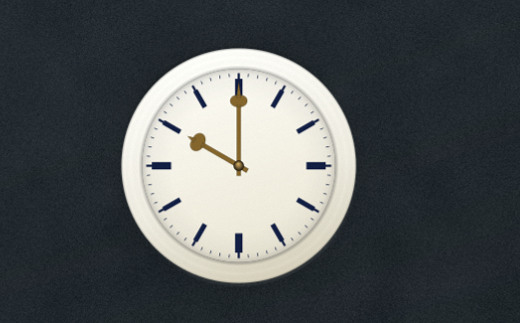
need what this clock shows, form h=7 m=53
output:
h=10 m=0
